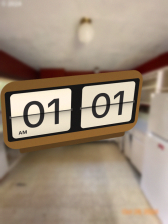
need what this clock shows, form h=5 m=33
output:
h=1 m=1
